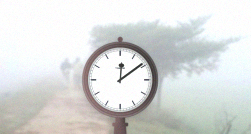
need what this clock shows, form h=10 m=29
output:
h=12 m=9
